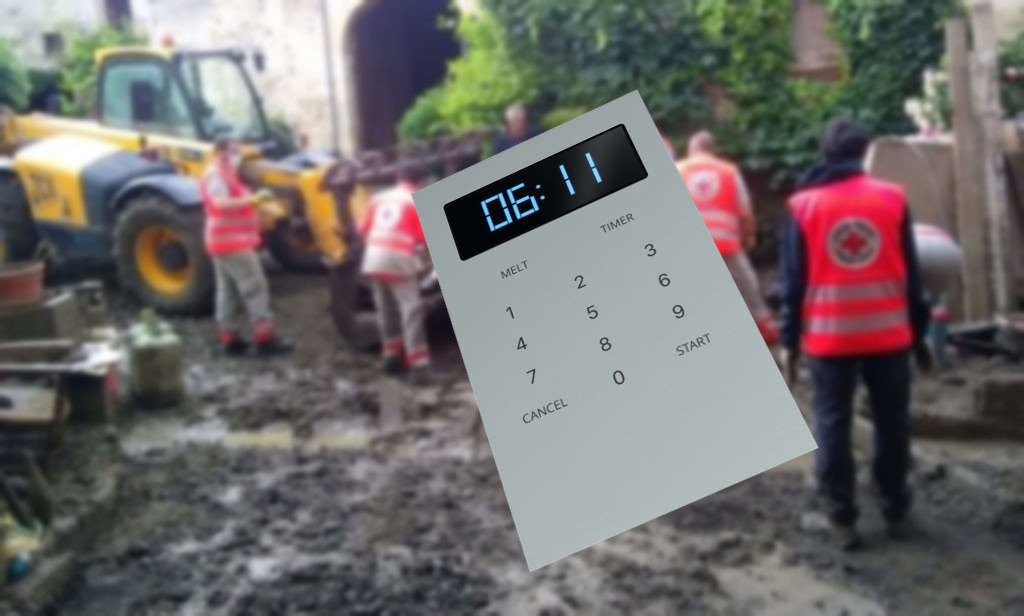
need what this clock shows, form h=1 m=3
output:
h=6 m=11
